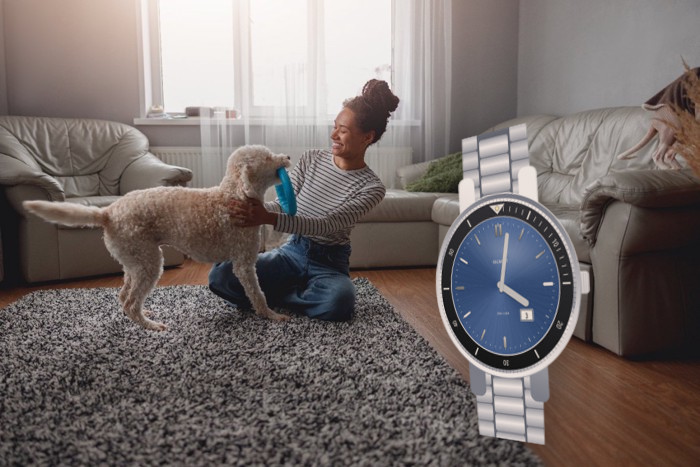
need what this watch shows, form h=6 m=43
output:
h=4 m=2
